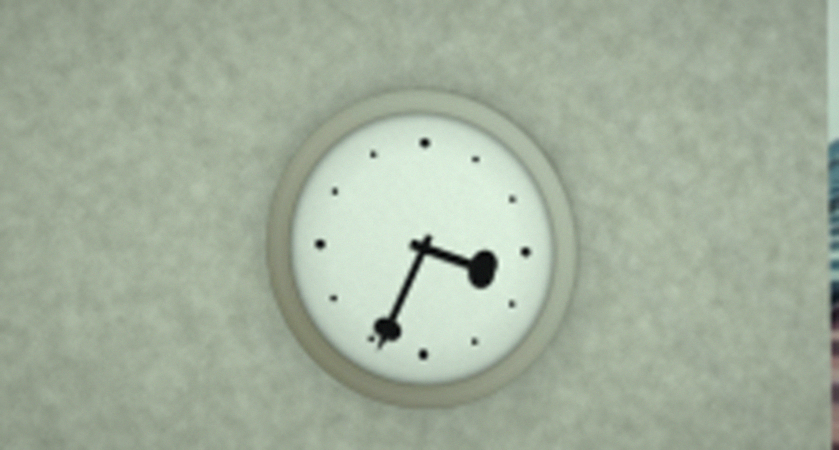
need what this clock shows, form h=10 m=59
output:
h=3 m=34
